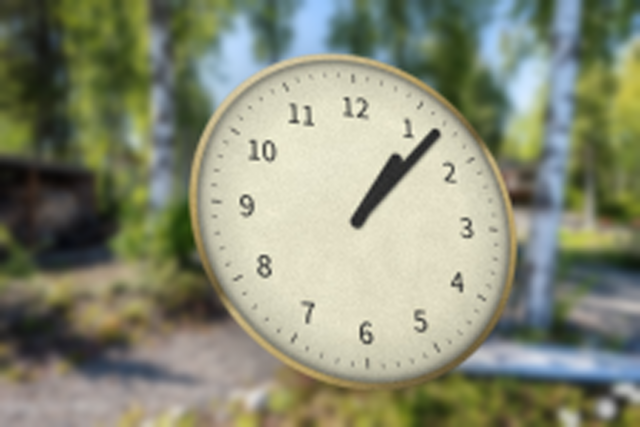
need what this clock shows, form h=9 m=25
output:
h=1 m=7
